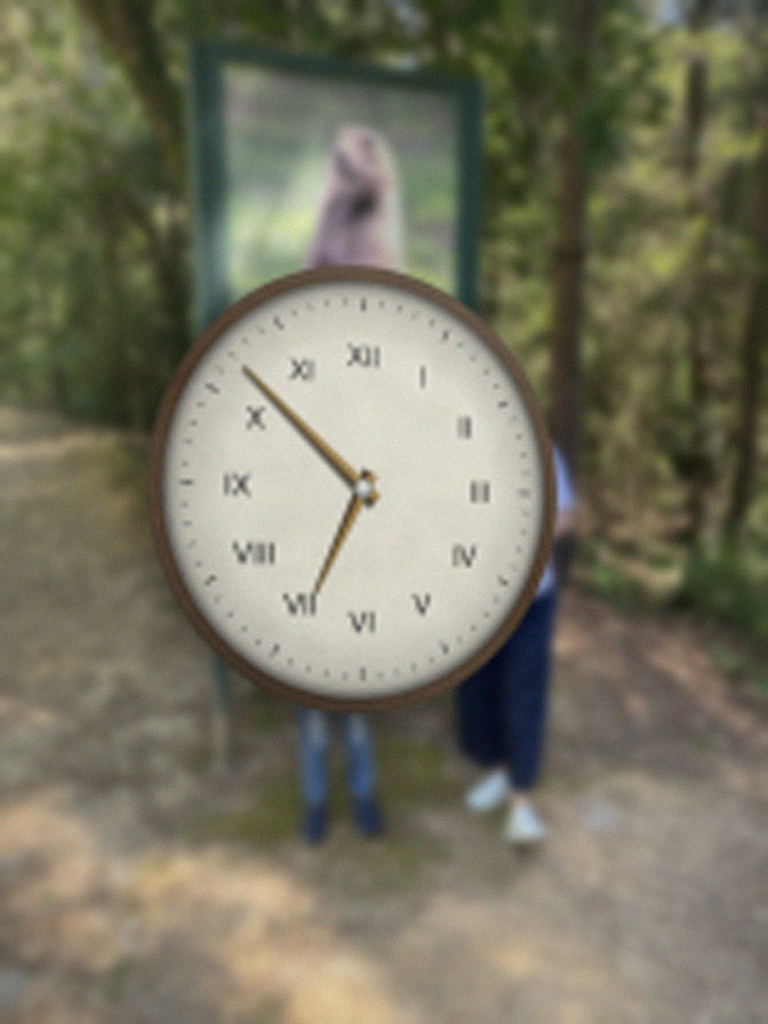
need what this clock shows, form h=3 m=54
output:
h=6 m=52
